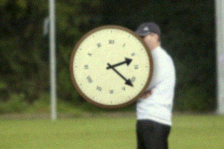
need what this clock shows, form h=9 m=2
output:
h=2 m=22
